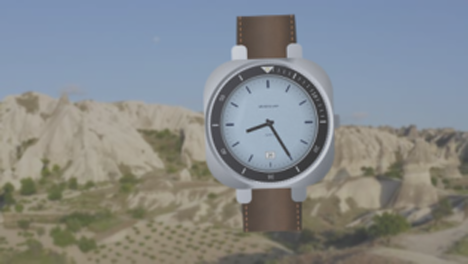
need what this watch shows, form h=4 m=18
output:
h=8 m=25
